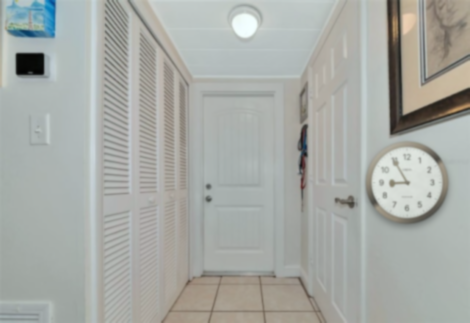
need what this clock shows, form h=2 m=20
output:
h=8 m=55
